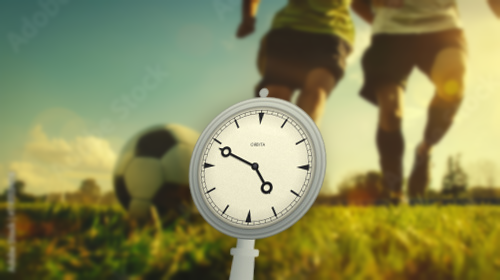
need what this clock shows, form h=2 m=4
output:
h=4 m=49
